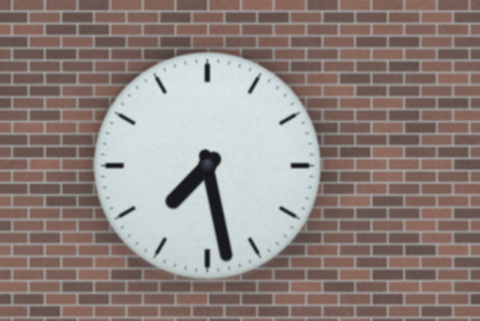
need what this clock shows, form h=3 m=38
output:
h=7 m=28
